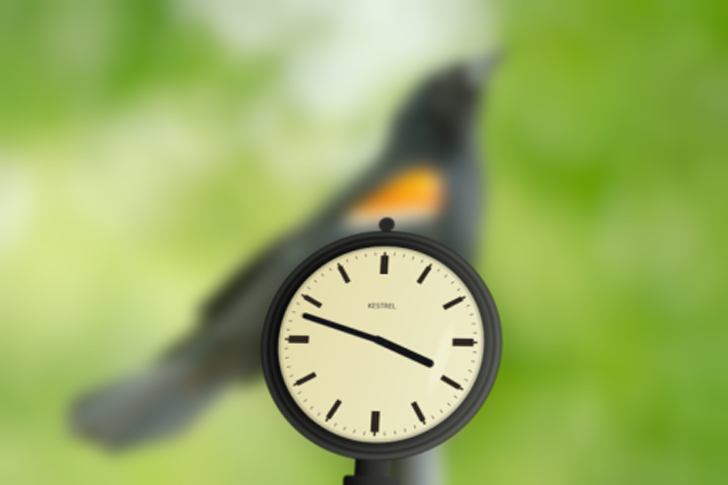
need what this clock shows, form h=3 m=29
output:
h=3 m=48
